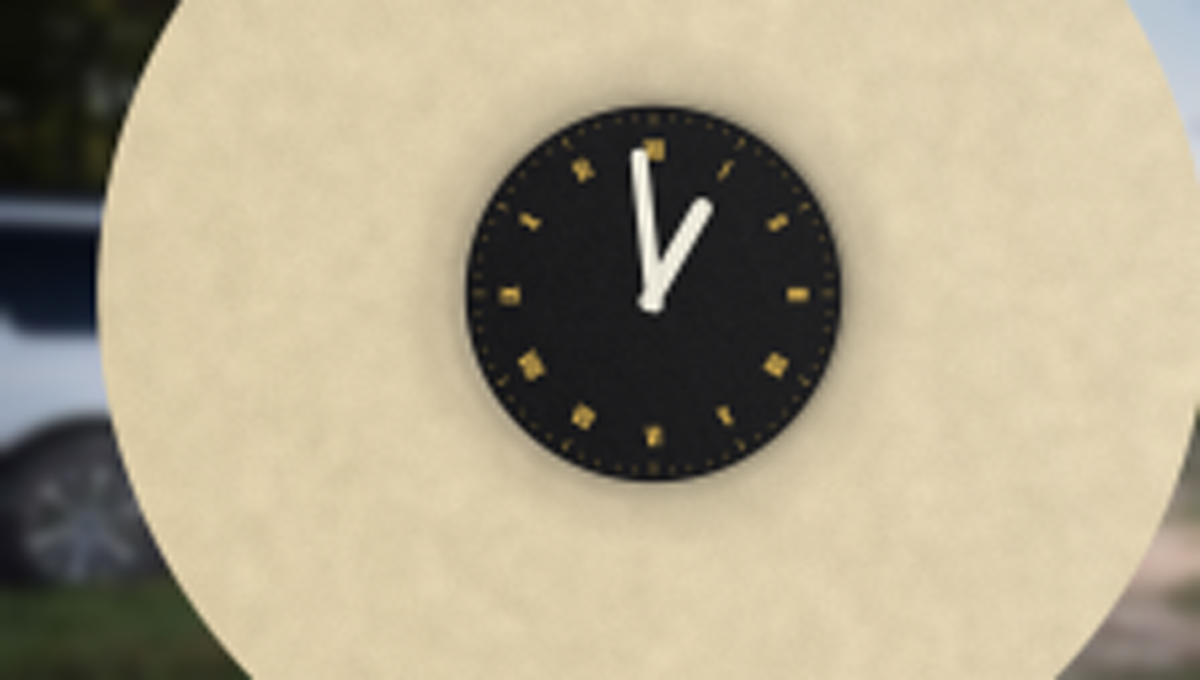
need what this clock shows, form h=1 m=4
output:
h=12 m=59
